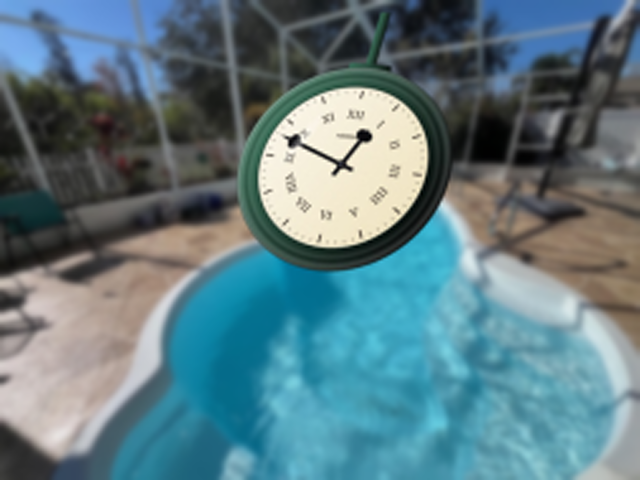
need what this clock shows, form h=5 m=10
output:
h=12 m=48
